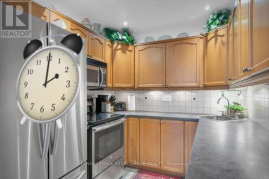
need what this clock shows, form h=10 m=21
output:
h=2 m=0
